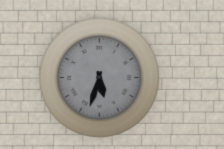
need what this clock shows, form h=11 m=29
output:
h=5 m=33
